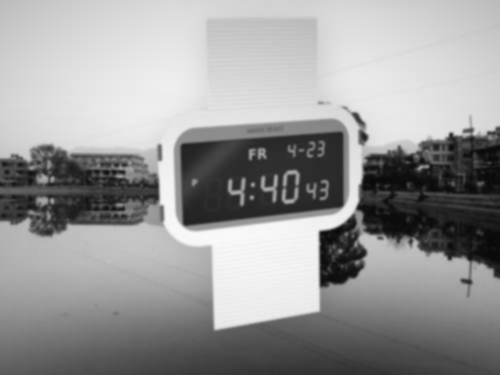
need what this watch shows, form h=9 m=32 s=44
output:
h=4 m=40 s=43
